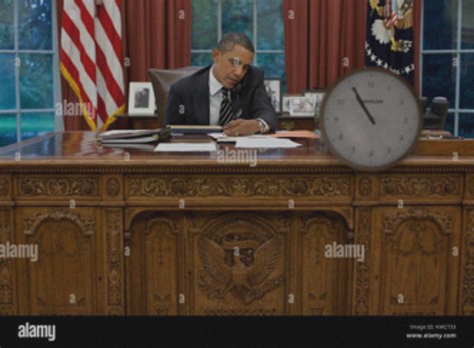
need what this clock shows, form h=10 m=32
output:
h=10 m=55
